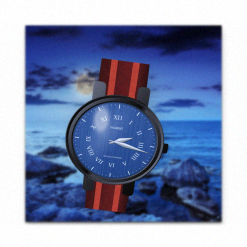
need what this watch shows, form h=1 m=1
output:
h=2 m=17
